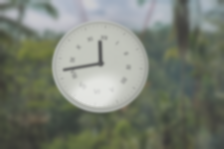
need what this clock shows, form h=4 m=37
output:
h=11 m=42
